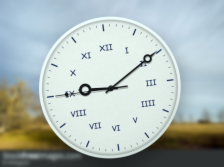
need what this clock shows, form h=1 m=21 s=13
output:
h=9 m=9 s=45
